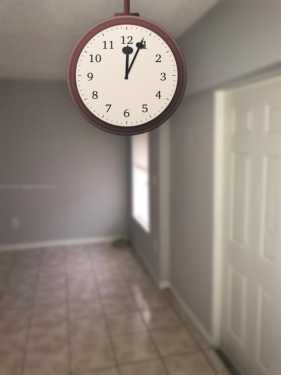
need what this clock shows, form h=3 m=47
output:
h=12 m=4
